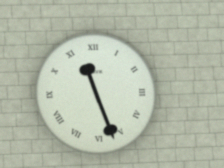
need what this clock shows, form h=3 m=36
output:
h=11 m=27
